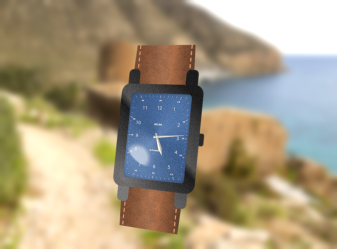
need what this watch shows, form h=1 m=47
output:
h=5 m=14
